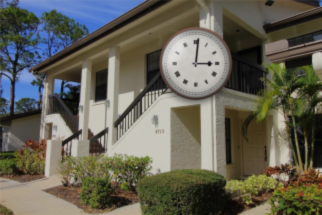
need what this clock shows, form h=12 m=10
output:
h=3 m=1
